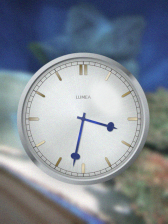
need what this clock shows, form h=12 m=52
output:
h=3 m=32
